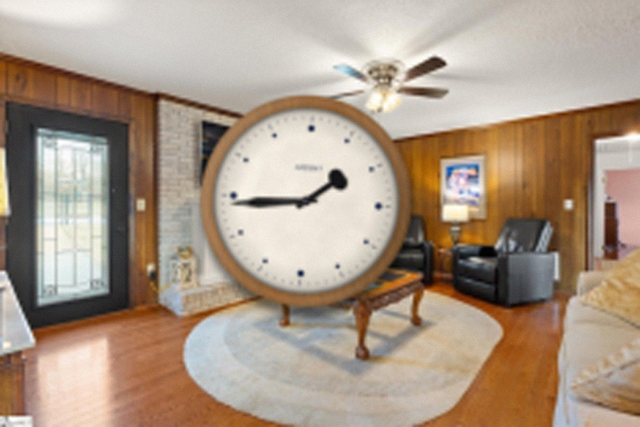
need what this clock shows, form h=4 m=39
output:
h=1 m=44
